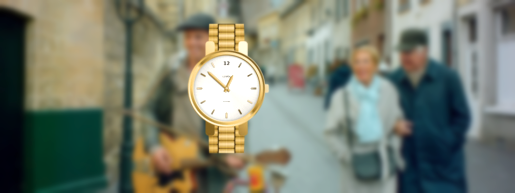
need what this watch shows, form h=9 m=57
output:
h=12 m=52
